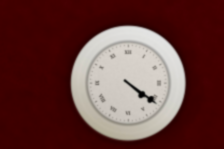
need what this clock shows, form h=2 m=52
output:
h=4 m=21
